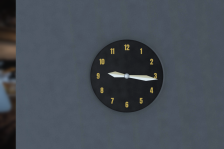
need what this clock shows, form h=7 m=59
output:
h=9 m=16
